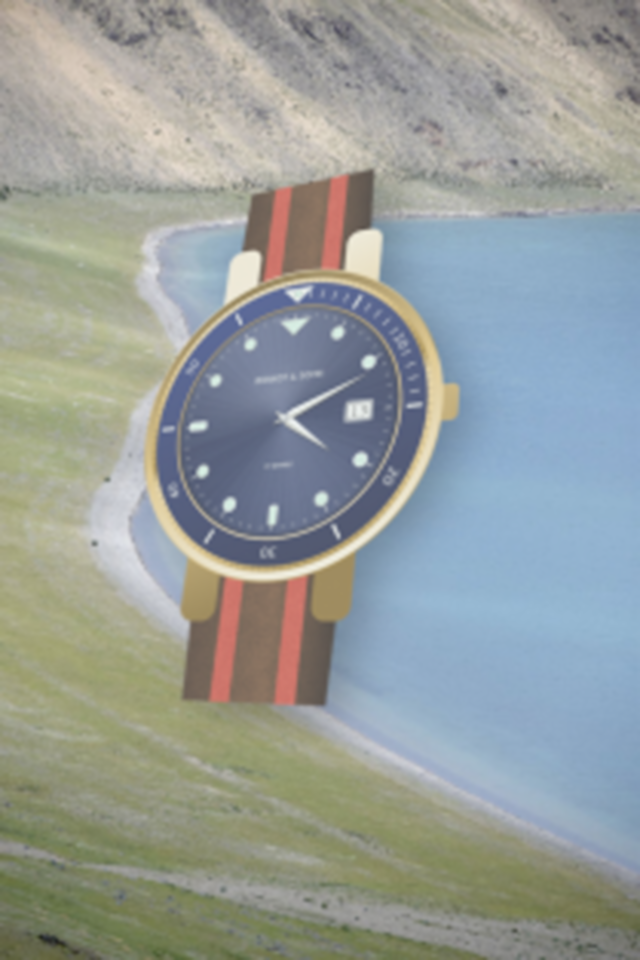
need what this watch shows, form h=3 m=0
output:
h=4 m=11
